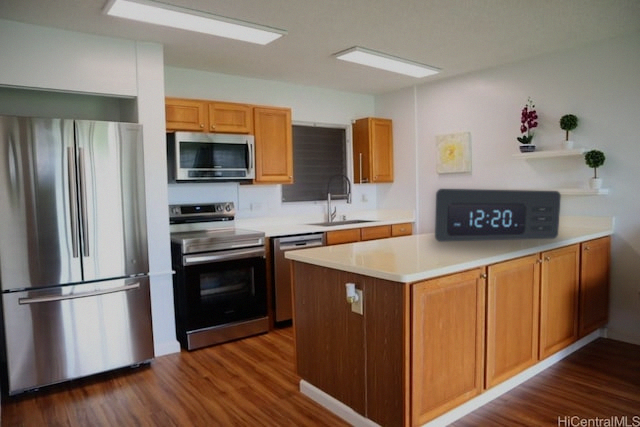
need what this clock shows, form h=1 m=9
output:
h=12 m=20
